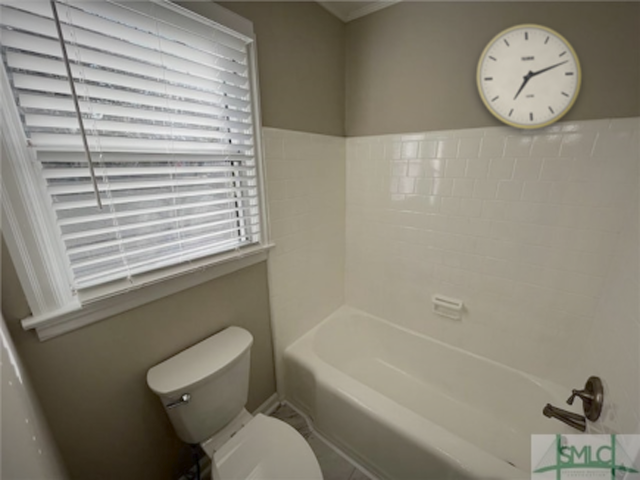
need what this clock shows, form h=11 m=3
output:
h=7 m=12
